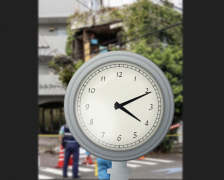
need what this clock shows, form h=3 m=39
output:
h=4 m=11
